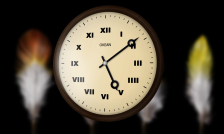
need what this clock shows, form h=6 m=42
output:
h=5 m=9
